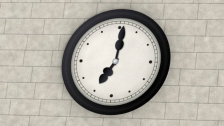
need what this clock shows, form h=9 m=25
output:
h=7 m=1
